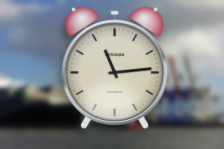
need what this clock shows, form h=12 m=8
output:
h=11 m=14
